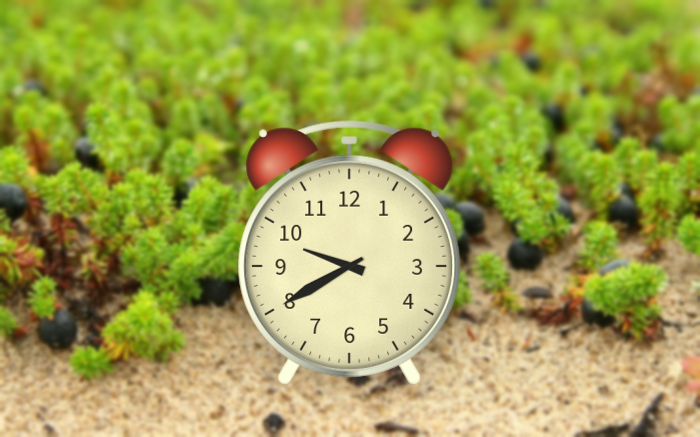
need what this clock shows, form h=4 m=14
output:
h=9 m=40
